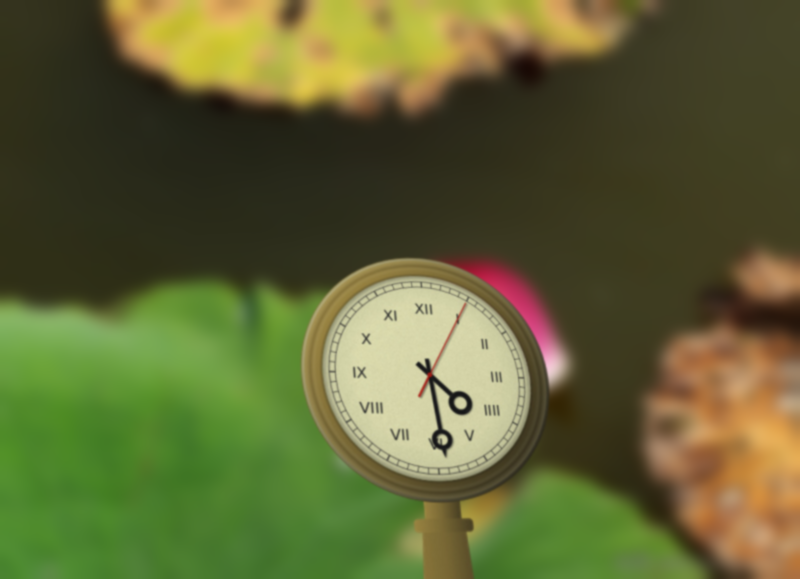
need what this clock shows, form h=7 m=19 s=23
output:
h=4 m=29 s=5
